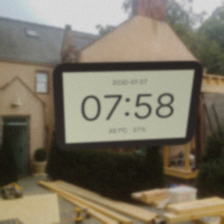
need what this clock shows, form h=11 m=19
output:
h=7 m=58
